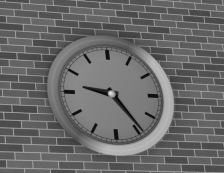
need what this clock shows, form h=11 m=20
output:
h=9 m=24
